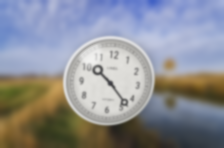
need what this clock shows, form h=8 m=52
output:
h=10 m=23
